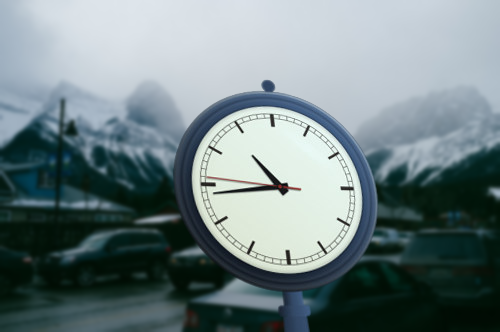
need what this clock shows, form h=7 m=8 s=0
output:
h=10 m=43 s=46
